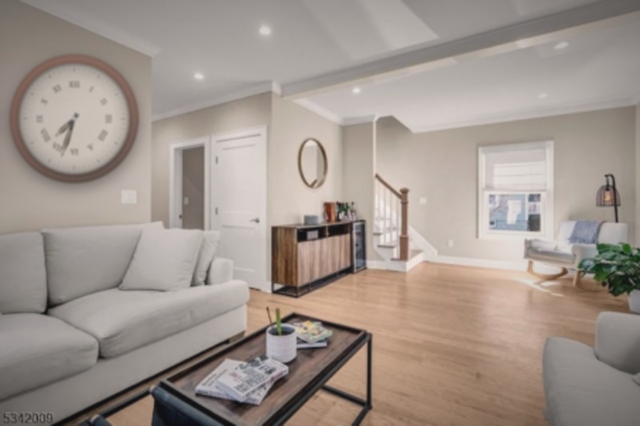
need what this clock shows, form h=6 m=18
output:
h=7 m=33
